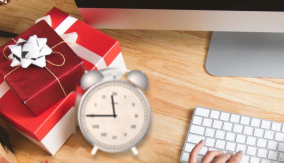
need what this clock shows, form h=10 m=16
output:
h=11 m=45
